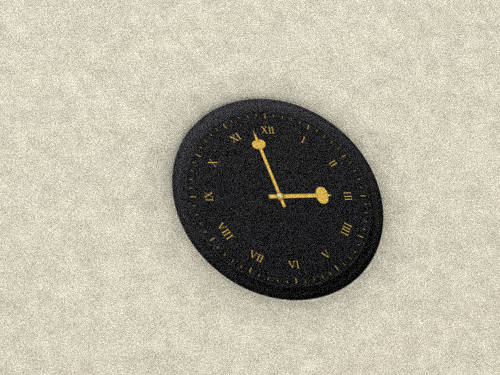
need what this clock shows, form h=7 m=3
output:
h=2 m=58
